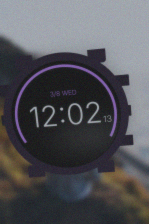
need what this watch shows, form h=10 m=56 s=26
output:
h=12 m=2 s=13
